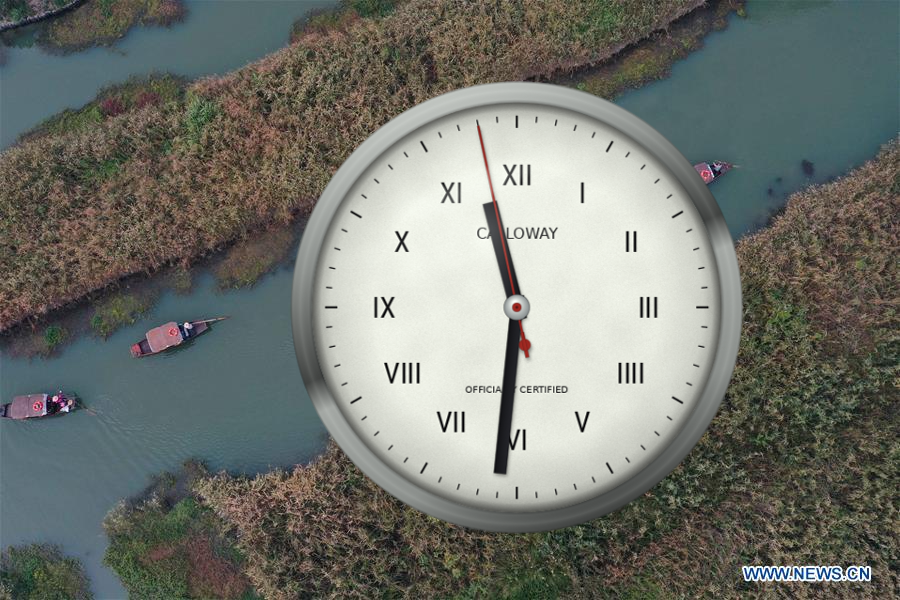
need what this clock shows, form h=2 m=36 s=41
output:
h=11 m=30 s=58
